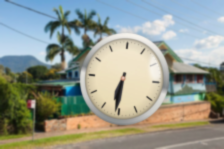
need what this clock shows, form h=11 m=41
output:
h=6 m=31
